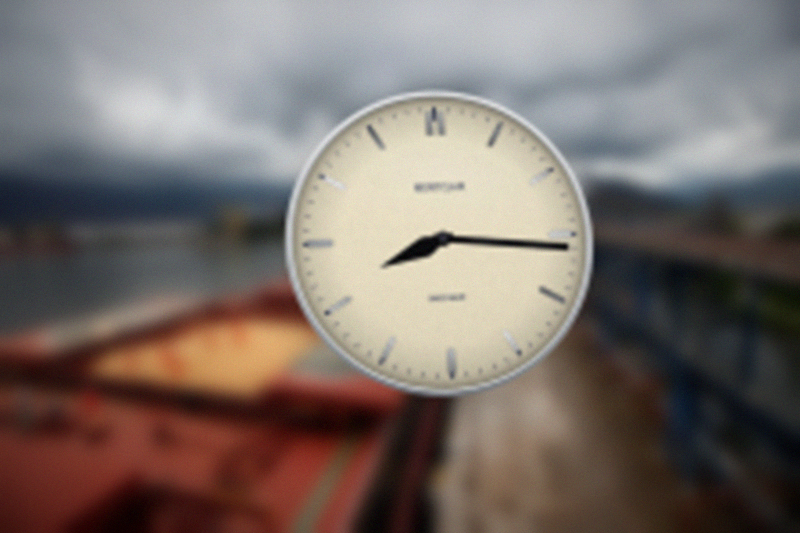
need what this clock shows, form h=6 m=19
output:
h=8 m=16
